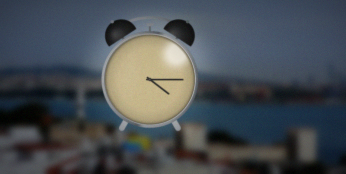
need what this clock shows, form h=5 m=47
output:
h=4 m=15
